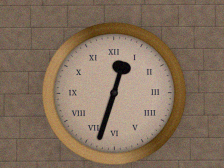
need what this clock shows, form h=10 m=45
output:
h=12 m=33
